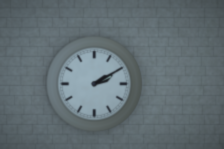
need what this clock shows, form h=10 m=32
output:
h=2 m=10
